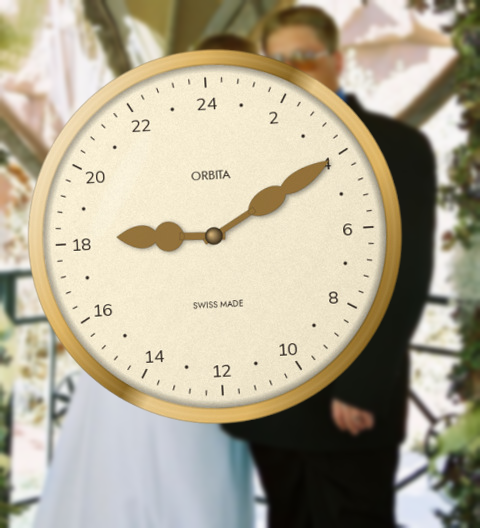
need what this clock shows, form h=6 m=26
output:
h=18 m=10
